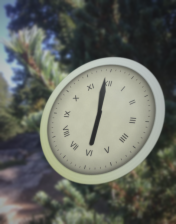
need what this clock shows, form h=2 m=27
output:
h=5 m=59
